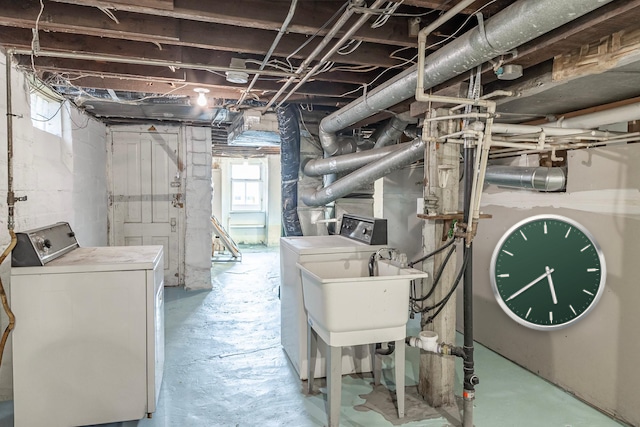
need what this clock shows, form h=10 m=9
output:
h=5 m=40
